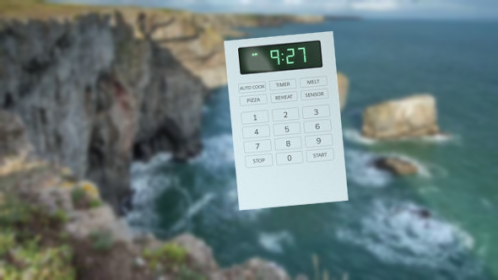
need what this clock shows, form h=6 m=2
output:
h=9 m=27
